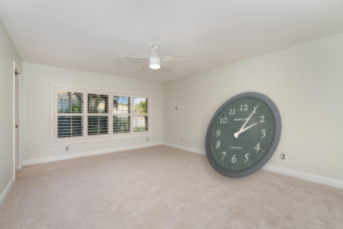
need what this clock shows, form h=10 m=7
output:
h=2 m=5
